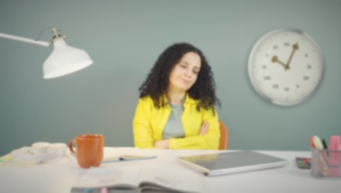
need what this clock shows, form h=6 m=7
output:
h=10 m=4
